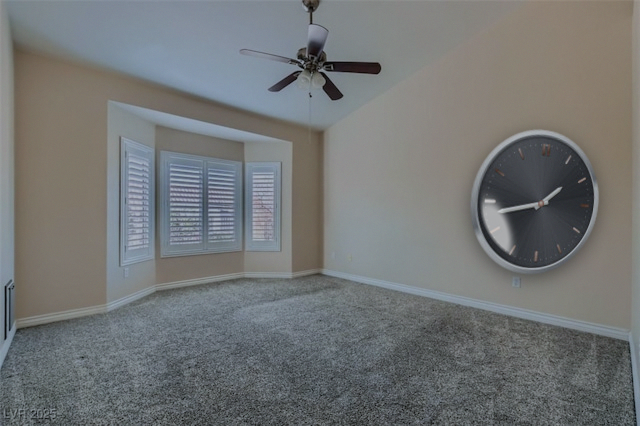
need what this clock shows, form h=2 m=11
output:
h=1 m=43
